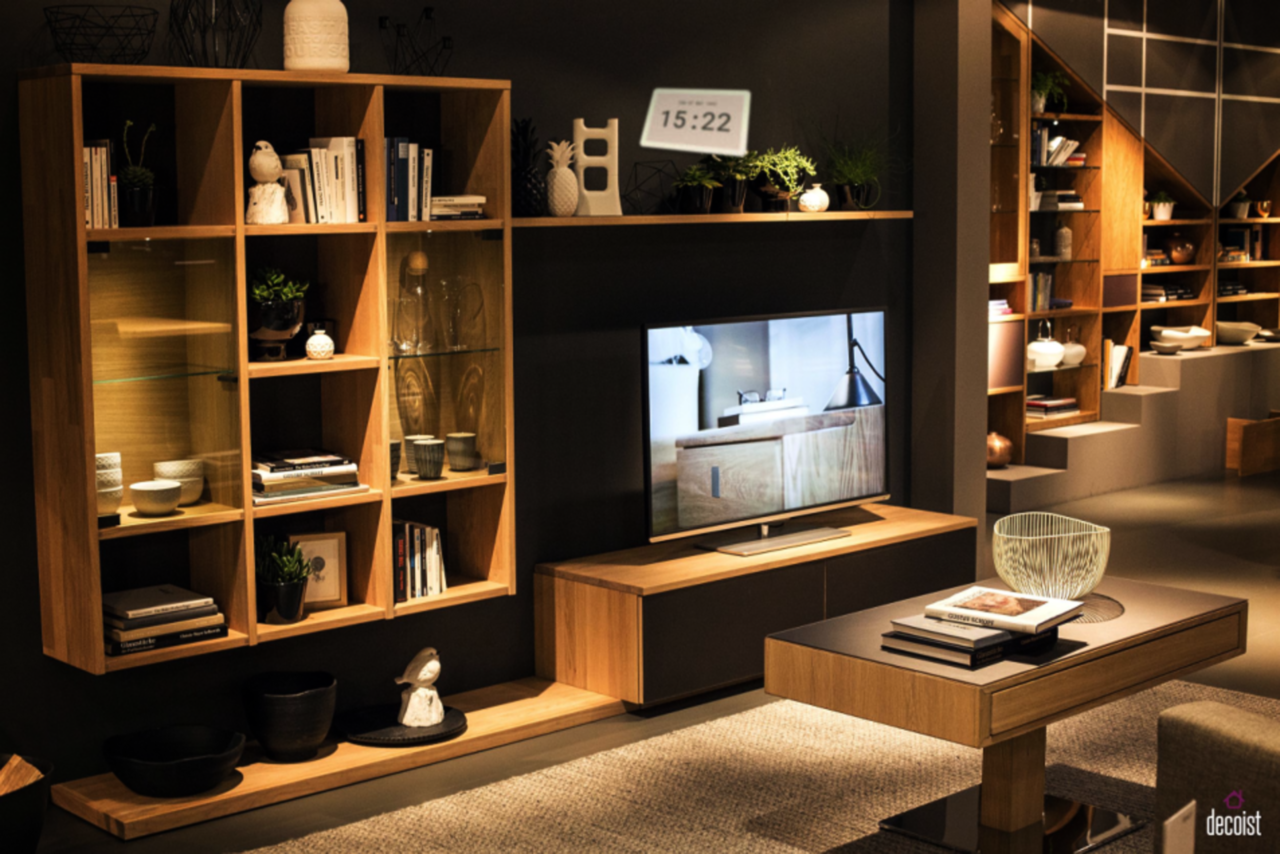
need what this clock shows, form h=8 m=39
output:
h=15 m=22
